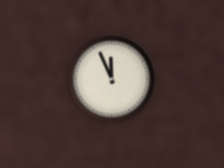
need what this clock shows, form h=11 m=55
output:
h=11 m=56
